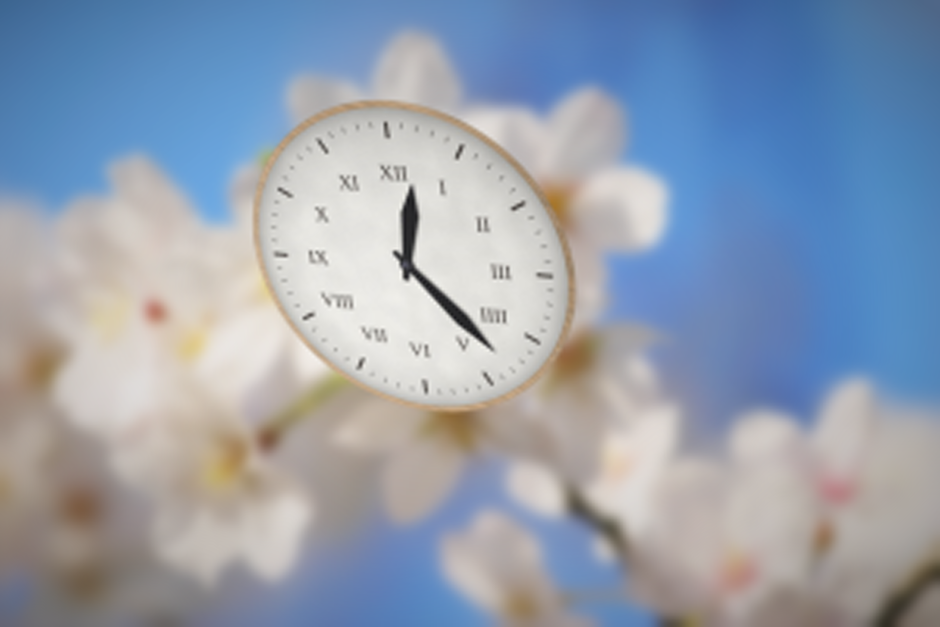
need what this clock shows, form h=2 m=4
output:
h=12 m=23
